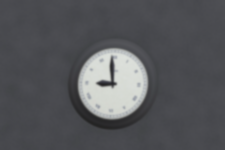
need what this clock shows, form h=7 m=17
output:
h=8 m=59
